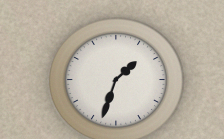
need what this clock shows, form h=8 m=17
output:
h=1 m=33
